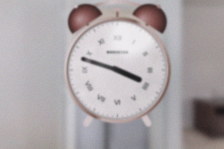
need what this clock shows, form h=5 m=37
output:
h=3 m=48
